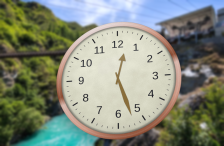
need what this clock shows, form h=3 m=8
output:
h=12 m=27
